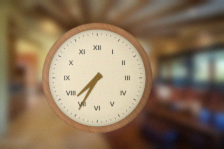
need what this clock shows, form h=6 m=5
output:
h=7 m=35
